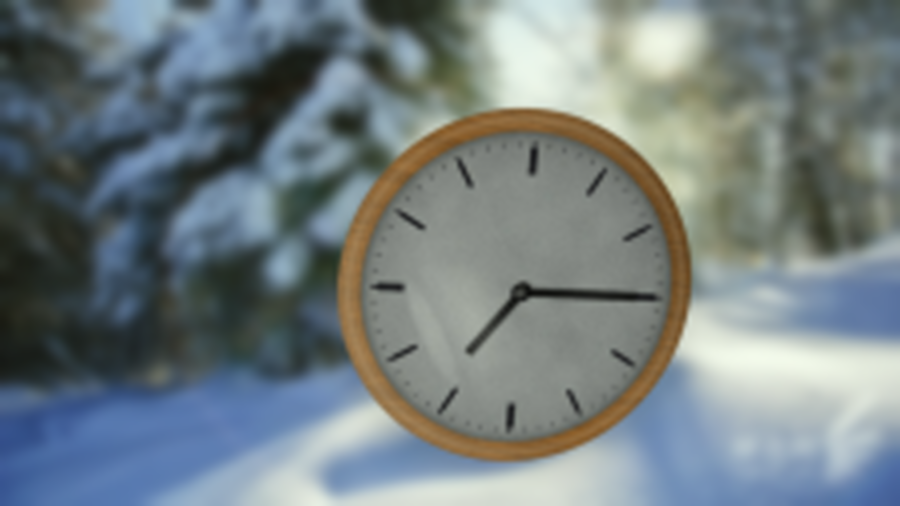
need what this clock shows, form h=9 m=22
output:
h=7 m=15
